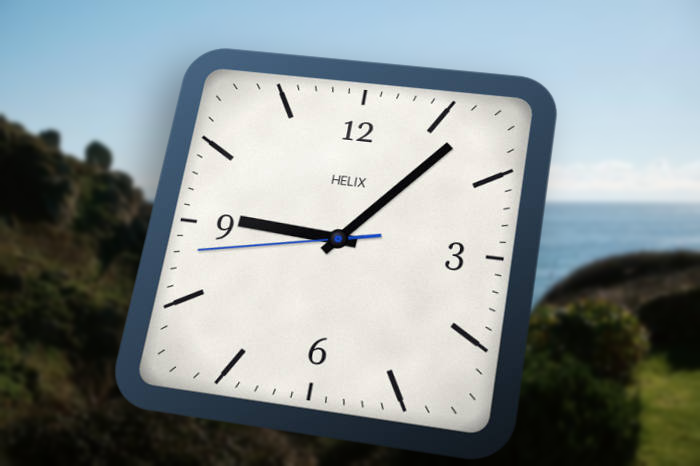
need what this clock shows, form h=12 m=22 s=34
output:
h=9 m=6 s=43
